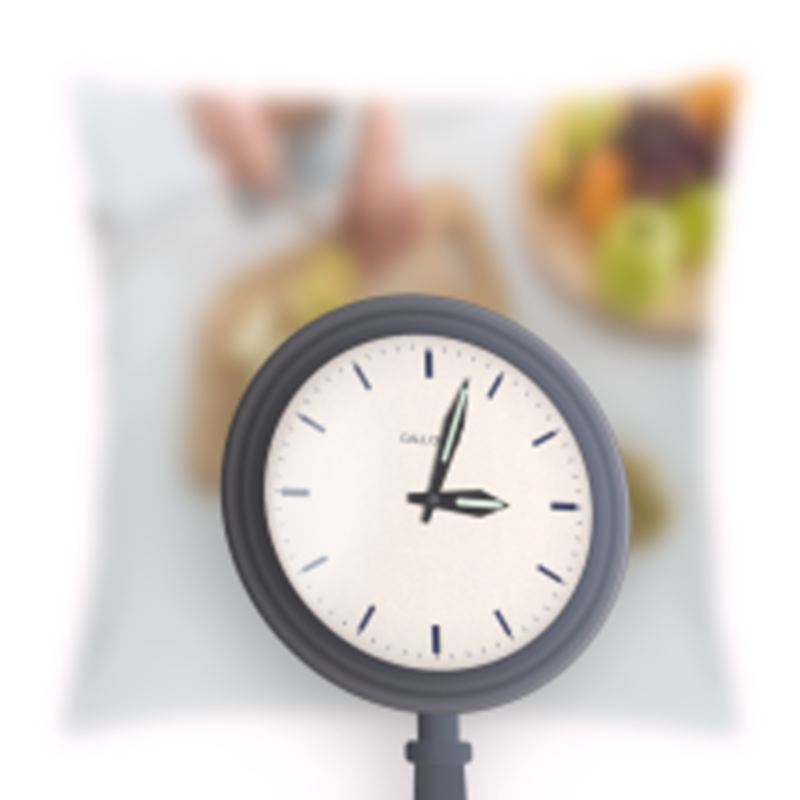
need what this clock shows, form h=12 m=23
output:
h=3 m=3
